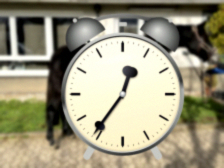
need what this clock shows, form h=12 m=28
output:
h=12 m=36
